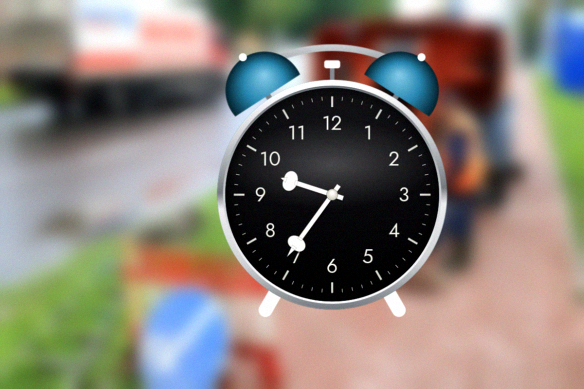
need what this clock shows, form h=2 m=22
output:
h=9 m=36
